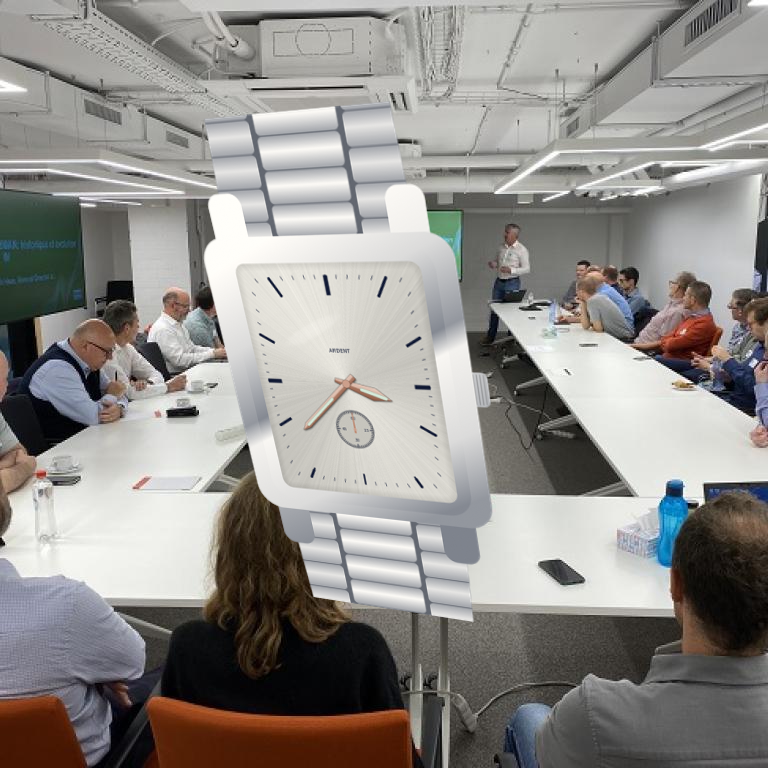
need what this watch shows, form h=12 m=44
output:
h=3 m=38
